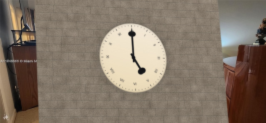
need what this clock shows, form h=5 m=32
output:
h=5 m=0
